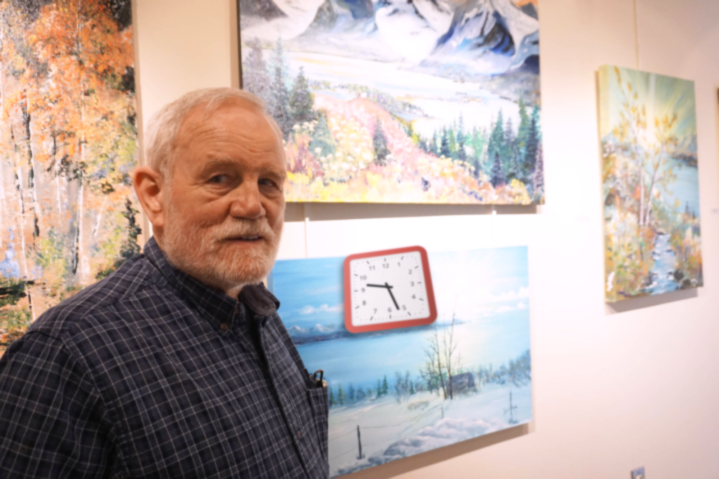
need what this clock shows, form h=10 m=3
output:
h=9 m=27
